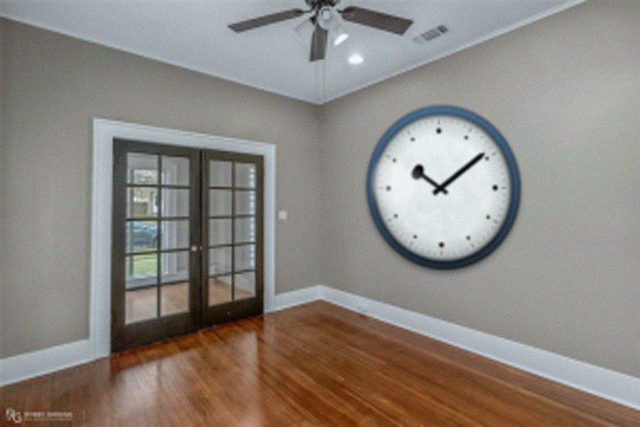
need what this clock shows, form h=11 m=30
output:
h=10 m=9
